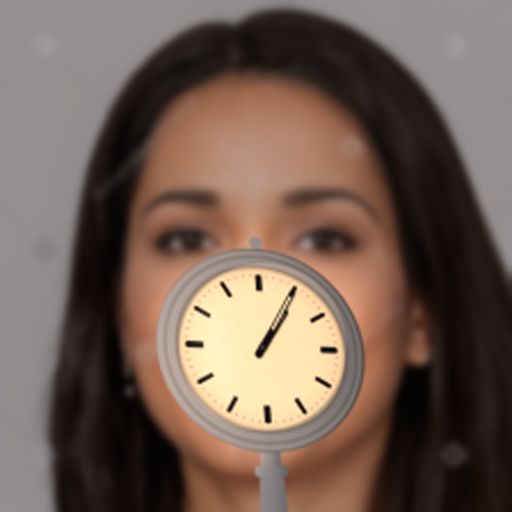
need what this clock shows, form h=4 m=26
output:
h=1 m=5
